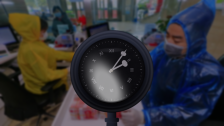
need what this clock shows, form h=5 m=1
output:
h=2 m=6
